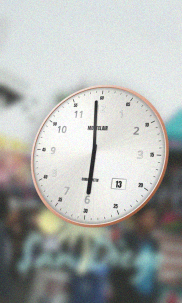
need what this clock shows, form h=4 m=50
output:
h=5 m=59
